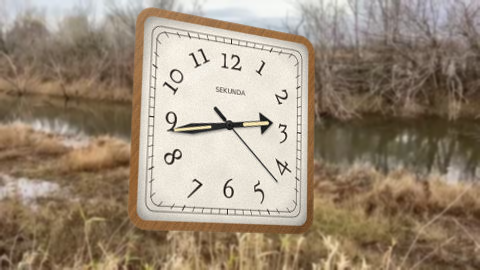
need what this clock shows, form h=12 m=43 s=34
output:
h=2 m=43 s=22
